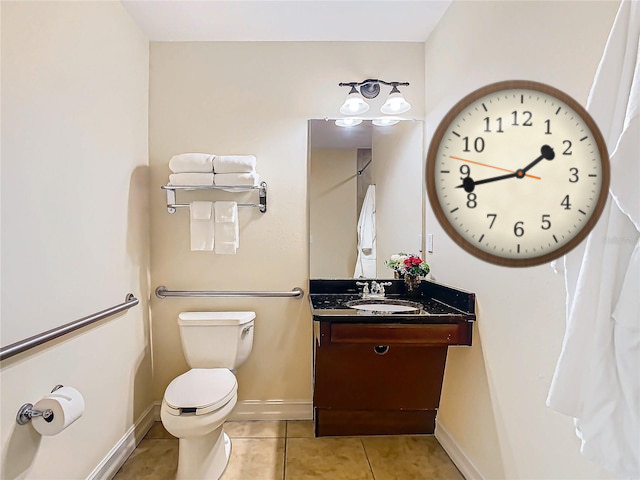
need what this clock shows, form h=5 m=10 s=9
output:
h=1 m=42 s=47
